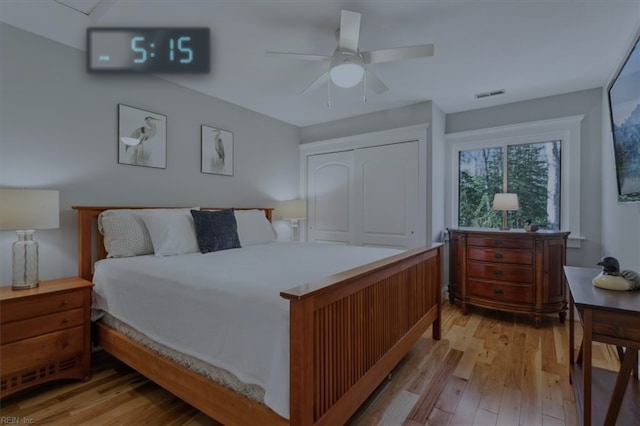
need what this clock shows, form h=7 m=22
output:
h=5 m=15
